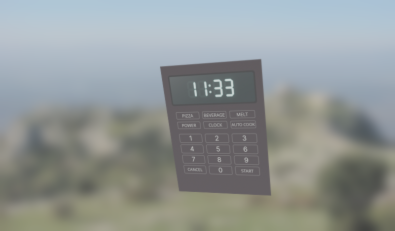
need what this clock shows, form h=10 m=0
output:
h=11 m=33
